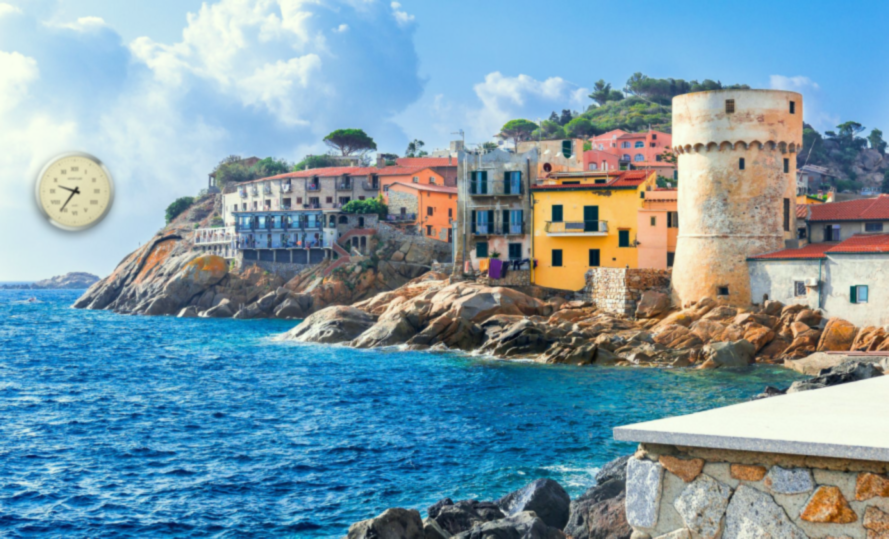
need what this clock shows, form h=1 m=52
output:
h=9 m=36
